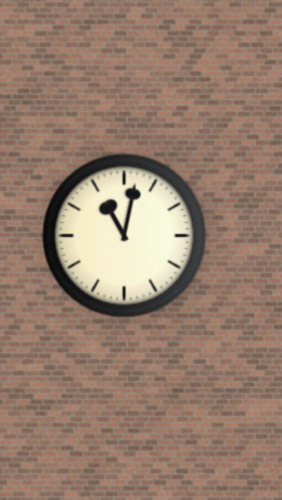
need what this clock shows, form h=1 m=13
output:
h=11 m=2
